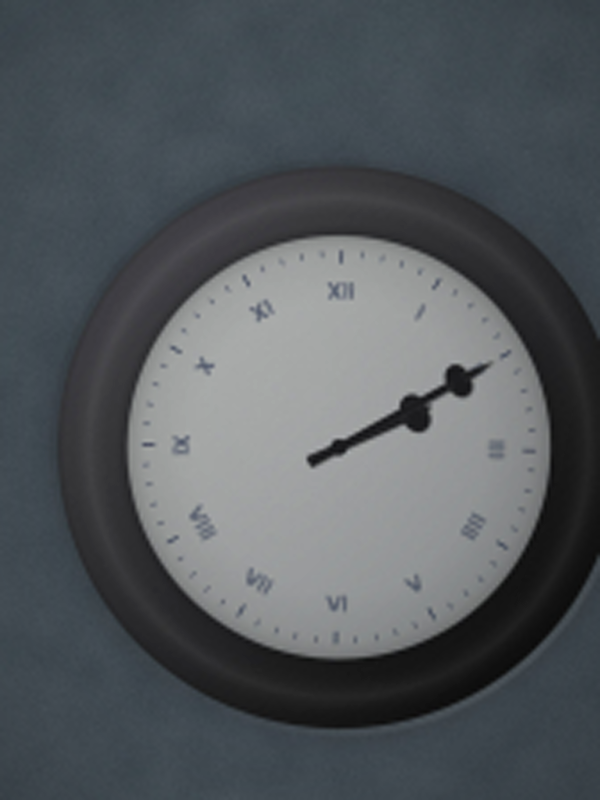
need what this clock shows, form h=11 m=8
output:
h=2 m=10
